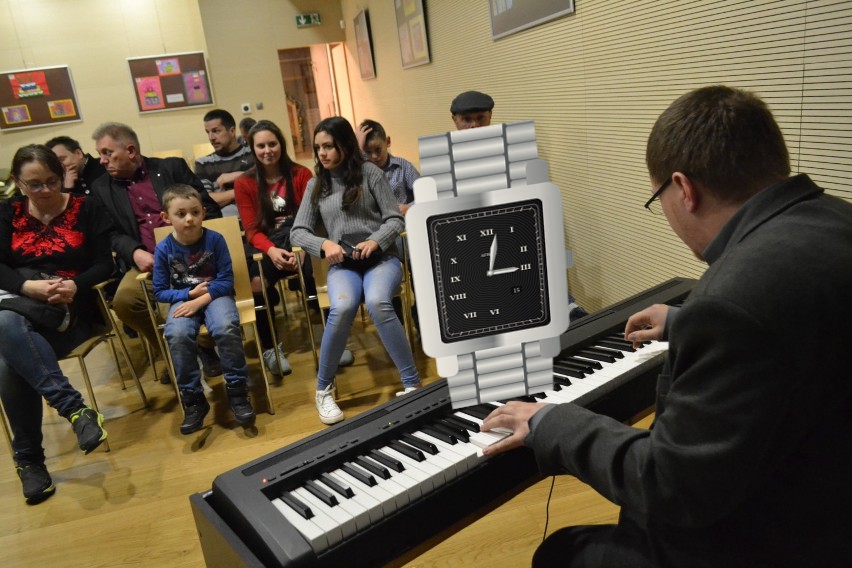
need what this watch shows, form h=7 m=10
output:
h=3 m=2
